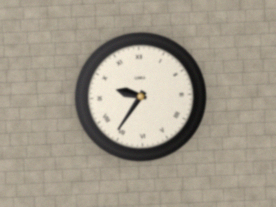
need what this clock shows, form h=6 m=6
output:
h=9 m=36
